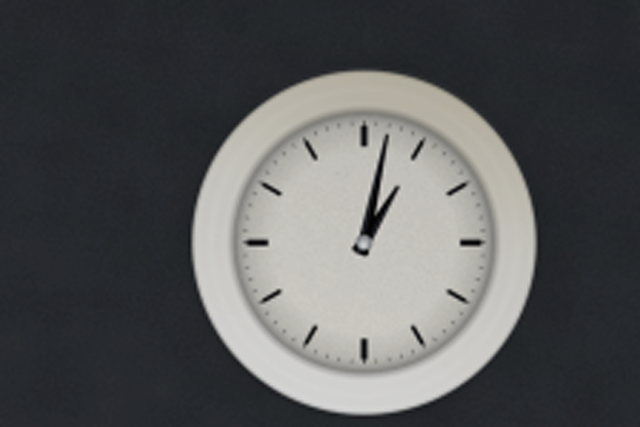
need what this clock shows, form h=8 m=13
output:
h=1 m=2
